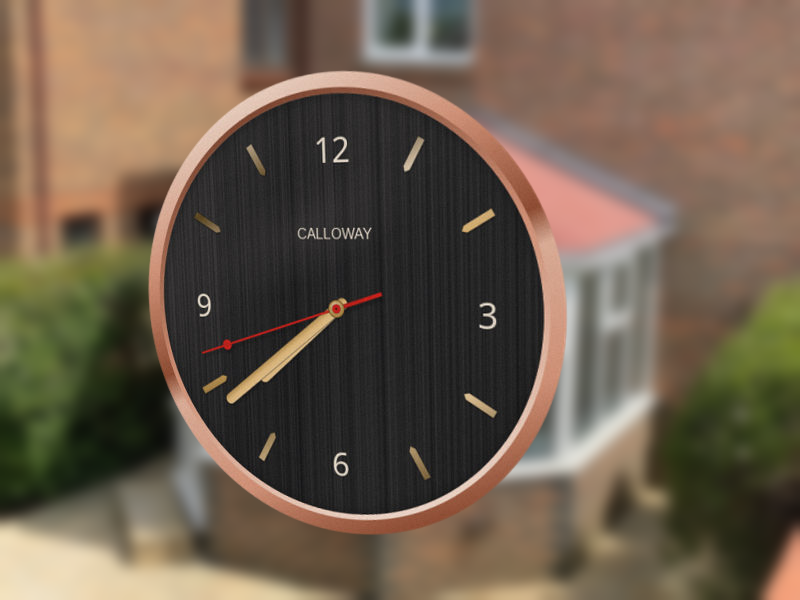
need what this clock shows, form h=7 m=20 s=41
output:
h=7 m=38 s=42
